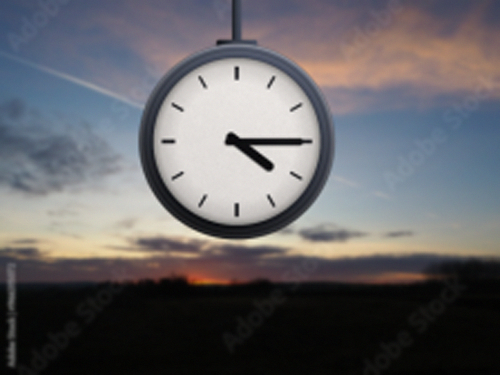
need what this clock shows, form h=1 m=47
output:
h=4 m=15
